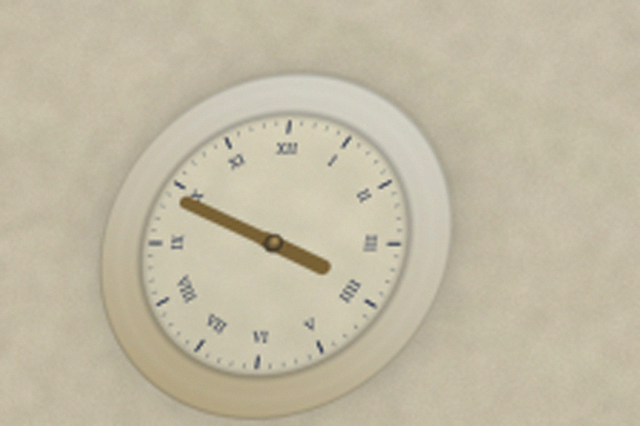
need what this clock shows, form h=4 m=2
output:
h=3 m=49
